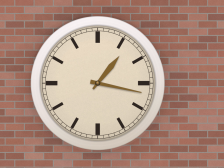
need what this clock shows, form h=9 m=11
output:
h=1 m=17
